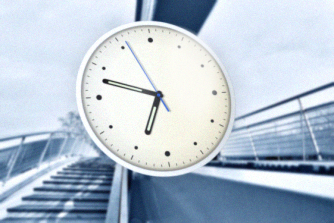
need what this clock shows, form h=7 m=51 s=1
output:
h=6 m=47 s=56
